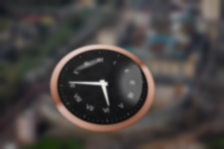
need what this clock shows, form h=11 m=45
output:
h=5 m=46
